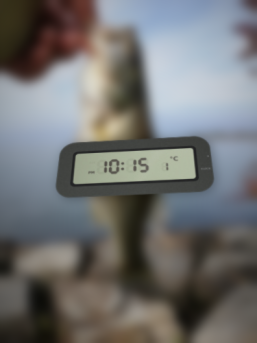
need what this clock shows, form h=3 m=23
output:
h=10 m=15
